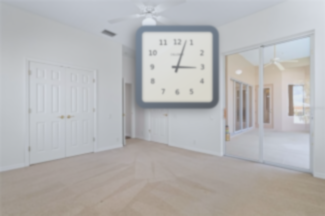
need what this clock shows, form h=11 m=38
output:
h=3 m=3
